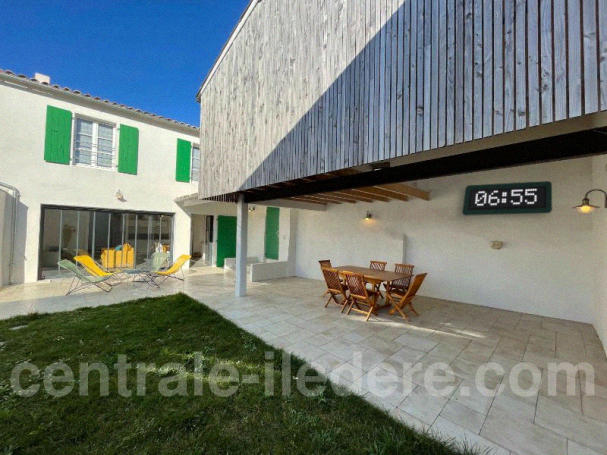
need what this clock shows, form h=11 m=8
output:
h=6 m=55
